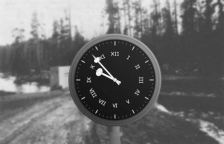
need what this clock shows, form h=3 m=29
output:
h=9 m=53
